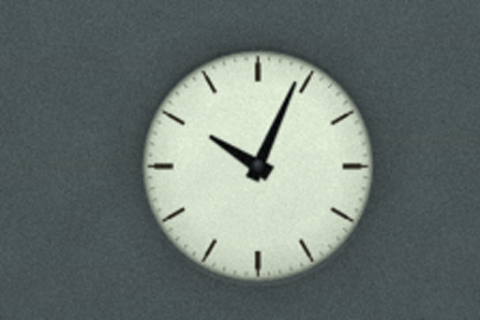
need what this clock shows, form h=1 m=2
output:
h=10 m=4
